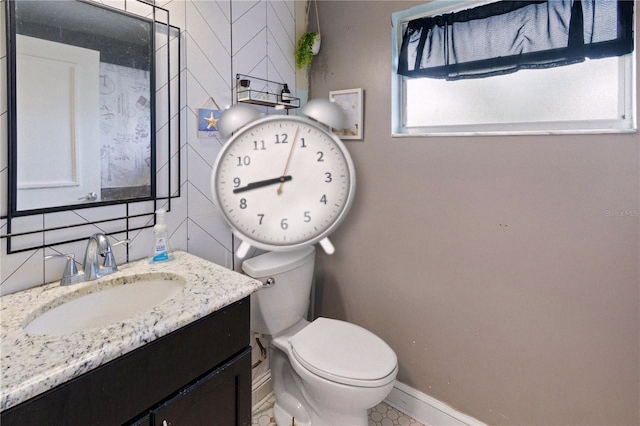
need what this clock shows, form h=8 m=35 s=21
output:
h=8 m=43 s=3
